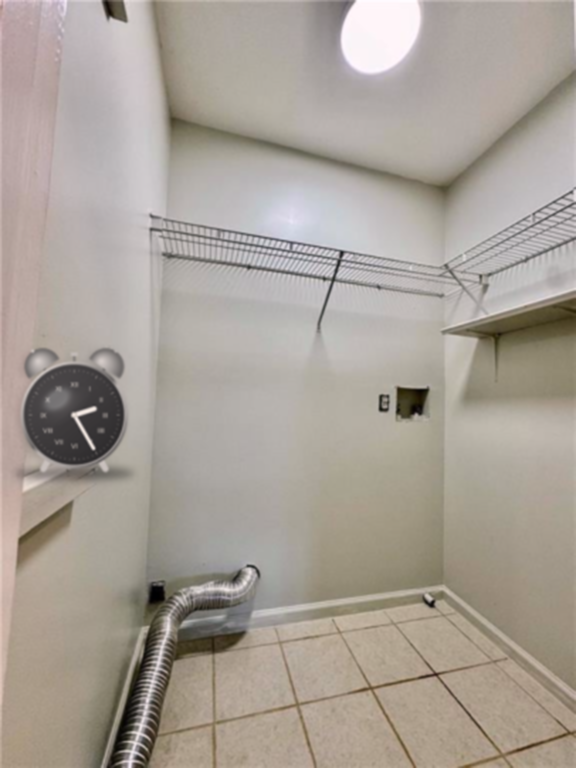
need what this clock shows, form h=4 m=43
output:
h=2 m=25
